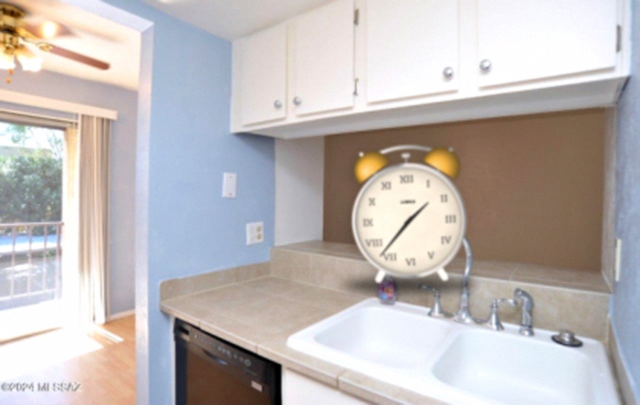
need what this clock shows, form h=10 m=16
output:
h=1 m=37
